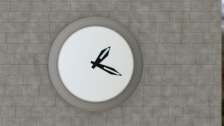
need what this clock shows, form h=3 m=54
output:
h=1 m=19
